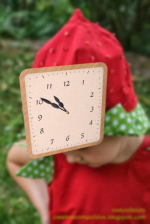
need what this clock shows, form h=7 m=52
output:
h=10 m=51
